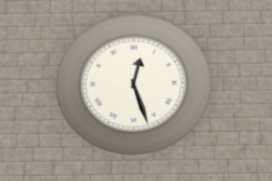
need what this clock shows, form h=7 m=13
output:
h=12 m=27
